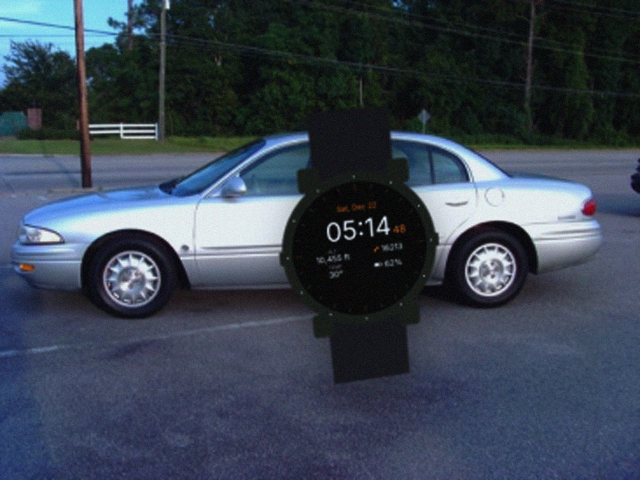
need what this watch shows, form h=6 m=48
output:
h=5 m=14
